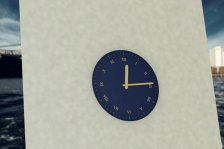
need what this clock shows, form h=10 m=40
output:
h=12 m=14
